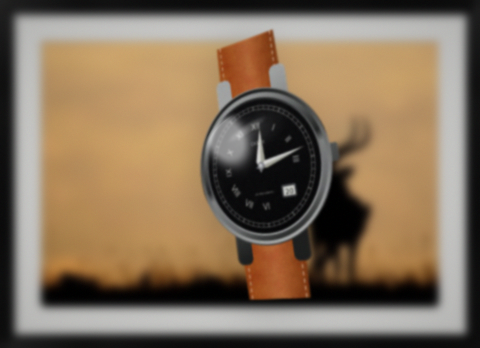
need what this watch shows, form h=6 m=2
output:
h=12 m=13
